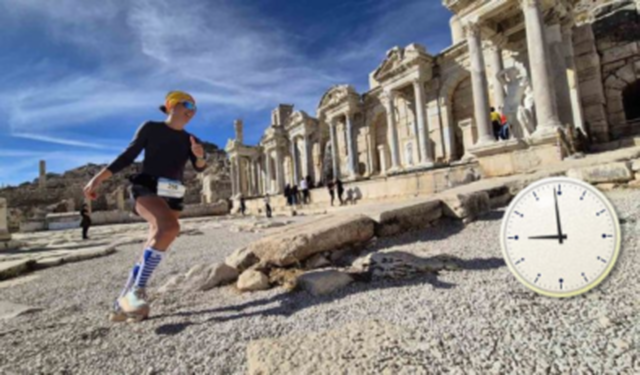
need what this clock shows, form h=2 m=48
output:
h=8 m=59
